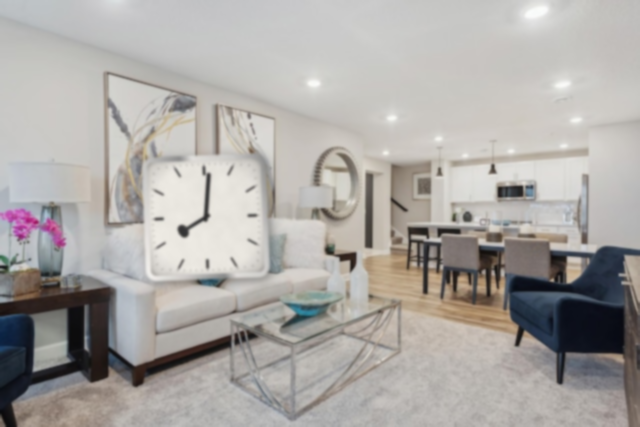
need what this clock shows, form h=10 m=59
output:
h=8 m=1
